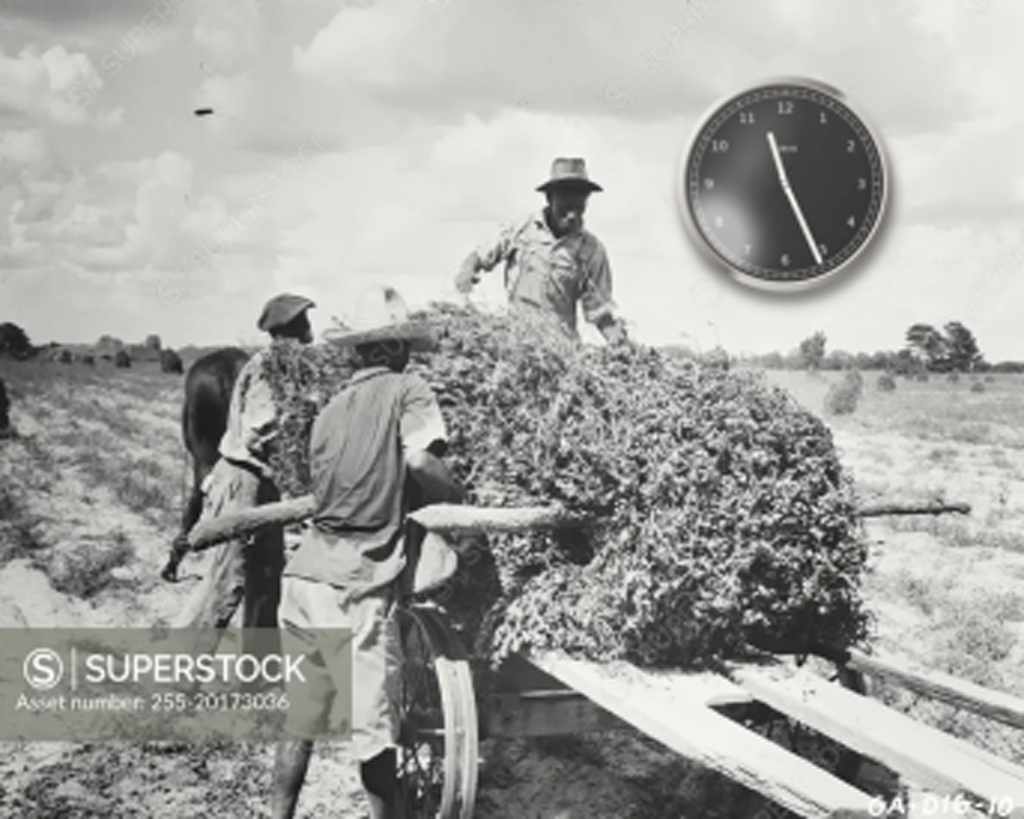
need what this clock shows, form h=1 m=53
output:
h=11 m=26
